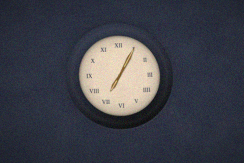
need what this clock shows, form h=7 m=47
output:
h=7 m=5
